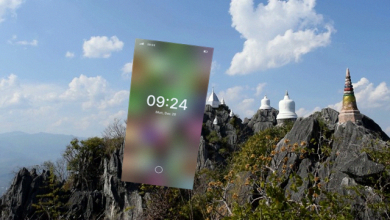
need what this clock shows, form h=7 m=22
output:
h=9 m=24
